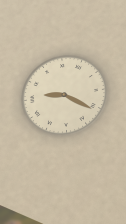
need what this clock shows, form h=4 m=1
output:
h=8 m=16
